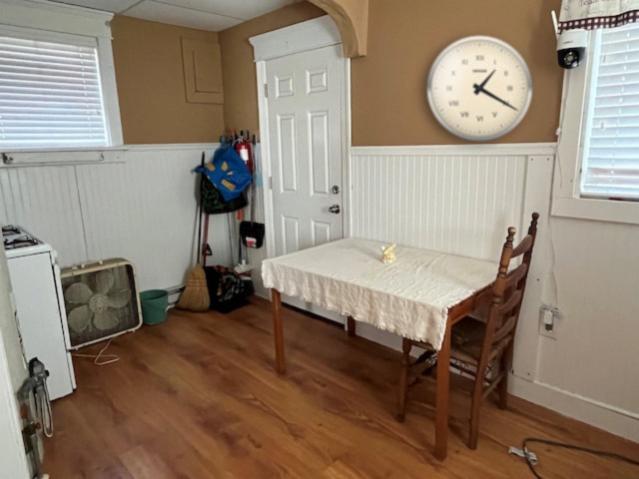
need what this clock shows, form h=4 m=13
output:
h=1 m=20
